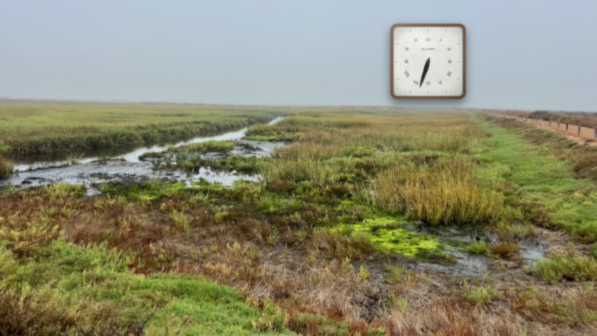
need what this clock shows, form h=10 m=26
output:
h=6 m=33
